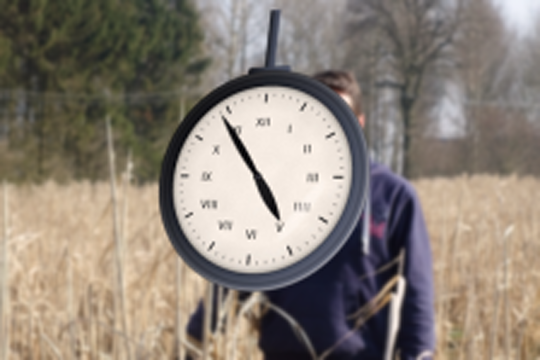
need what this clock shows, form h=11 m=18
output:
h=4 m=54
